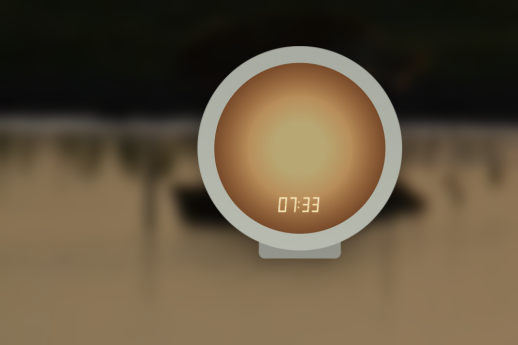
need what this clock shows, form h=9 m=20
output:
h=7 m=33
